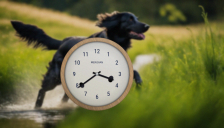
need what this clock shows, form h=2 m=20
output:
h=3 m=39
